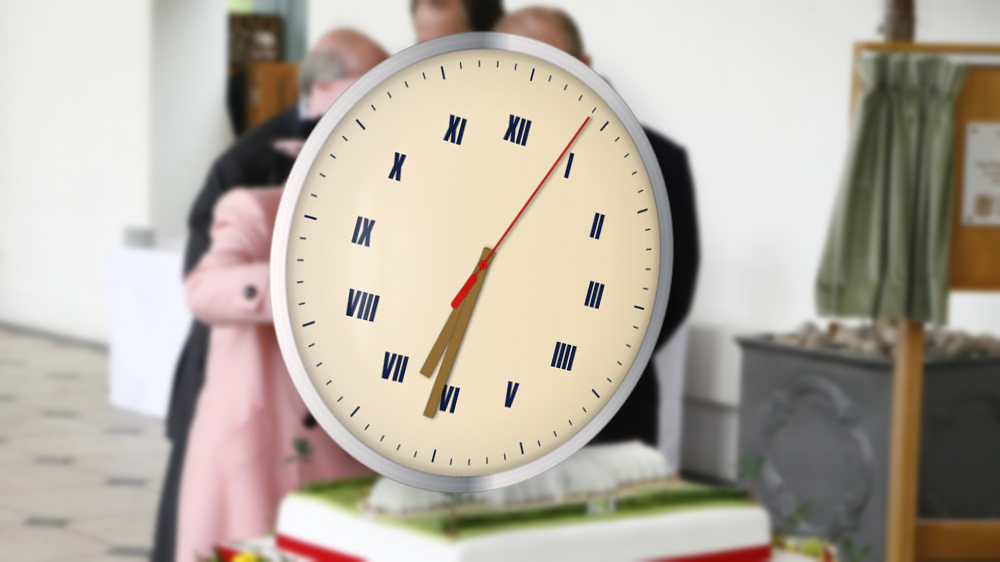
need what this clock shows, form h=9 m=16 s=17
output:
h=6 m=31 s=4
